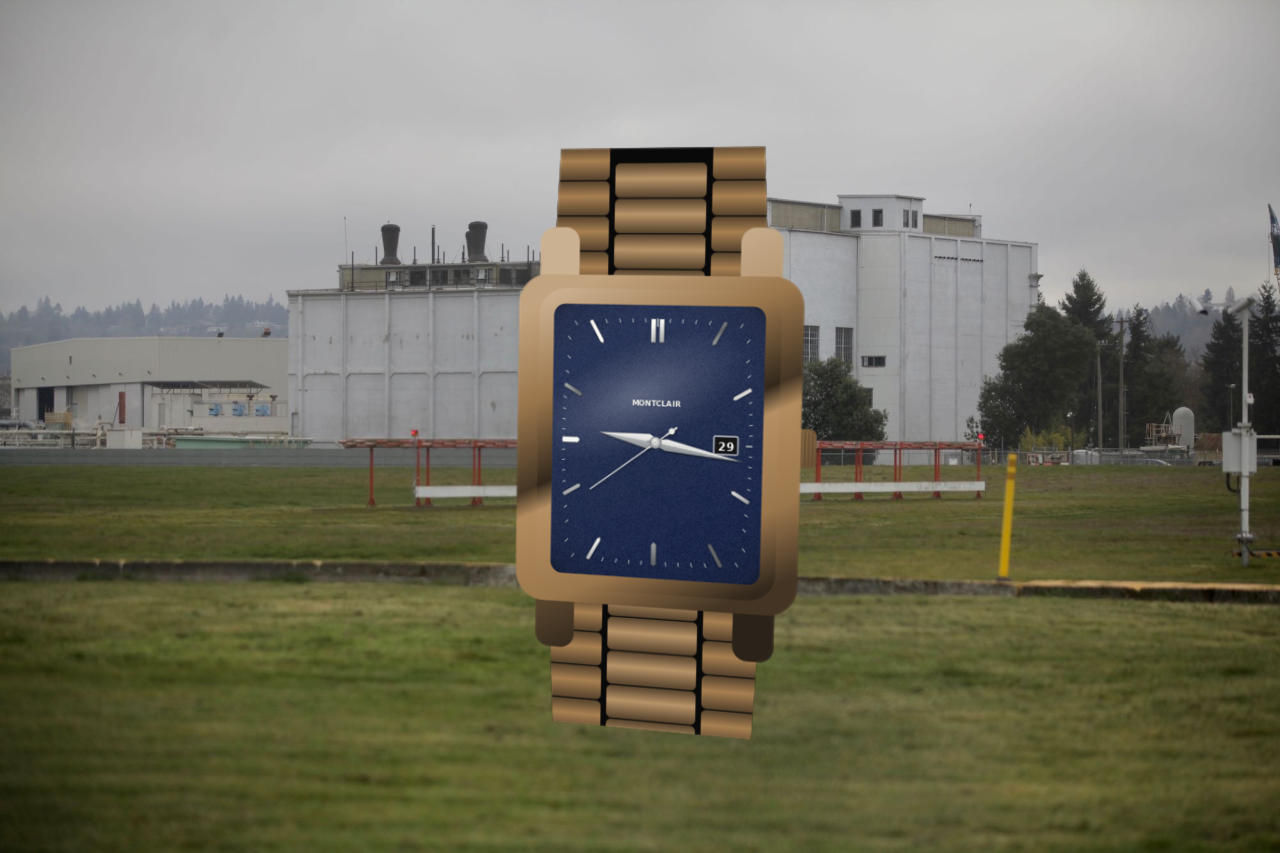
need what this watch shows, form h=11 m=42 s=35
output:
h=9 m=16 s=39
